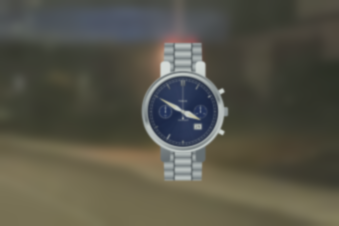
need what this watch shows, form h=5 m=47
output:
h=3 m=50
